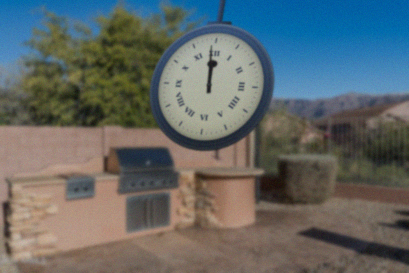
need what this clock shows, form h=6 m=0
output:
h=11 m=59
